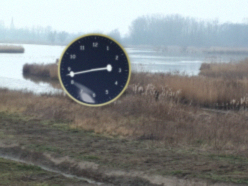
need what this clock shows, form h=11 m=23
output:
h=2 m=43
